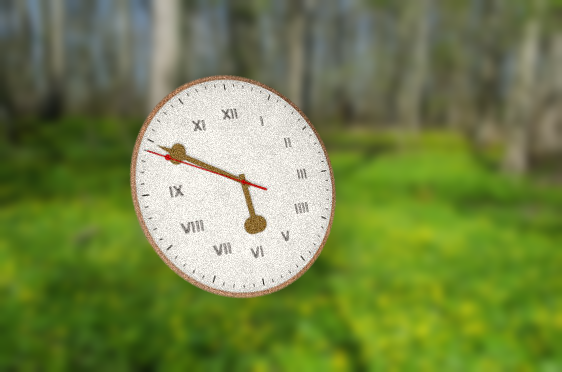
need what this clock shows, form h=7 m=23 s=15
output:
h=5 m=49 s=49
